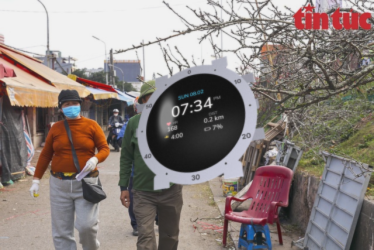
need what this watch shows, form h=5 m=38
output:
h=7 m=34
